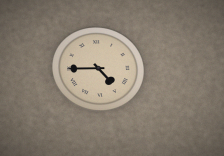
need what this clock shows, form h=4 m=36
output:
h=4 m=45
